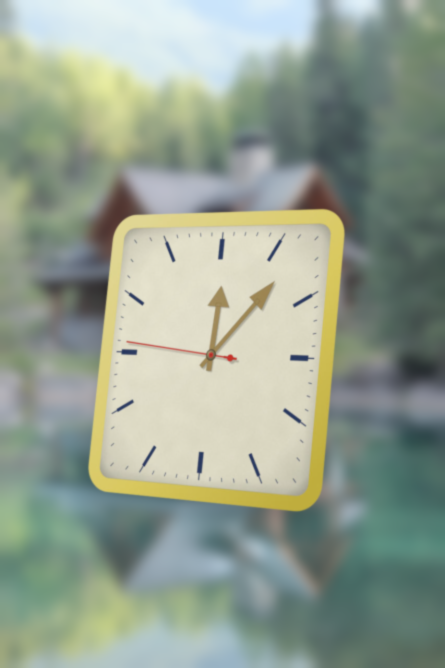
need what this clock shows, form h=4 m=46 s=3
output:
h=12 m=6 s=46
